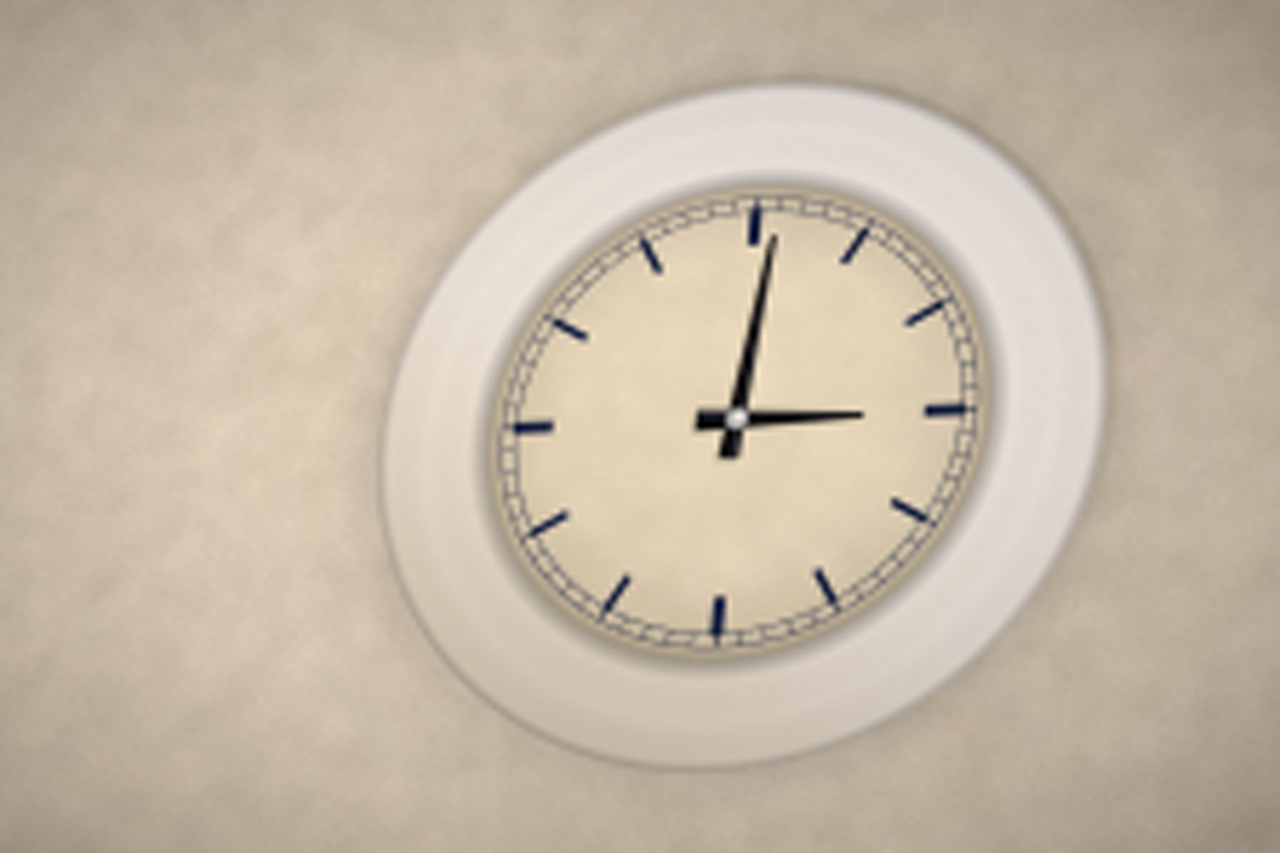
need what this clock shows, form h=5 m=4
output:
h=3 m=1
